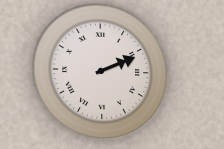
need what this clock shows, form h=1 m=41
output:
h=2 m=11
